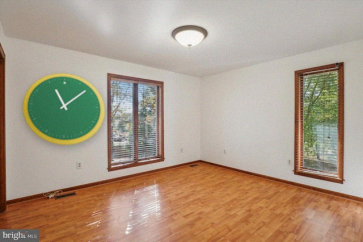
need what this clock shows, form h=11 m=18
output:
h=11 m=8
